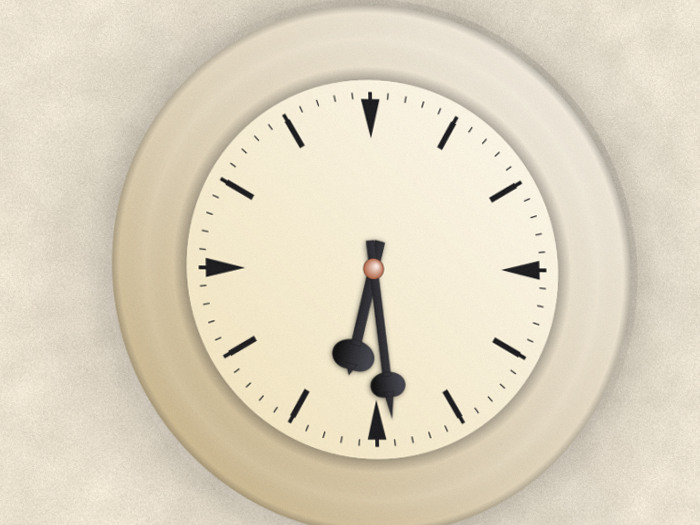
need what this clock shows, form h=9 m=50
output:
h=6 m=29
